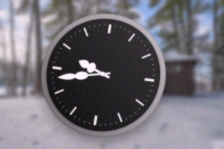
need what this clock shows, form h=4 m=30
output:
h=9 m=43
